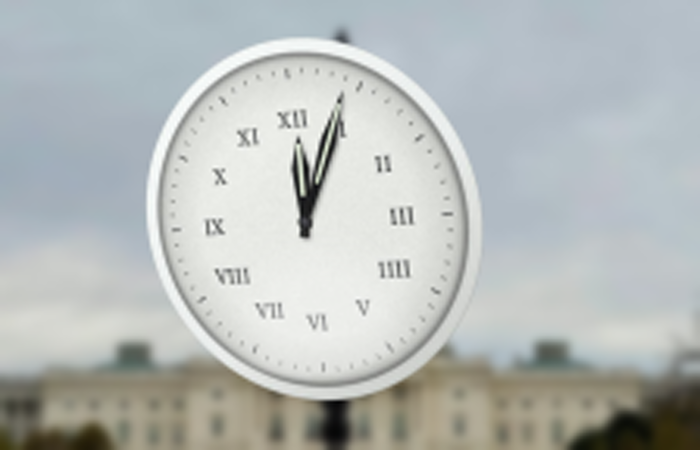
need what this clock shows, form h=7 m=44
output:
h=12 m=4
